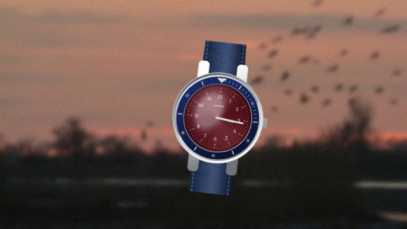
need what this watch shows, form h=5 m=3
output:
h=3 m=16
